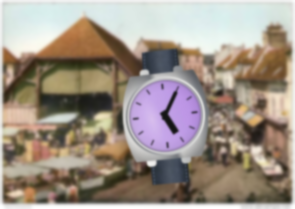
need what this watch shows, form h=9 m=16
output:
h=5 m=5
